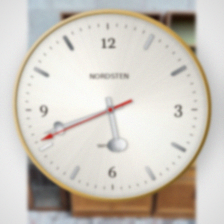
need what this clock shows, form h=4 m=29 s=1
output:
h=5 m=41 s=41
